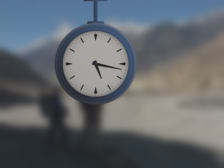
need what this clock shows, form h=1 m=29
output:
h=5 m=17
